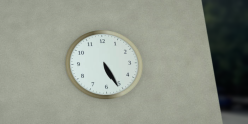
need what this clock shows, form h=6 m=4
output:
h=5 m=26
